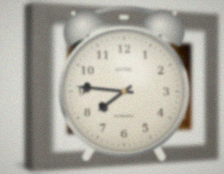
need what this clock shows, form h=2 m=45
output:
h=7 m=46
